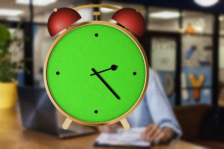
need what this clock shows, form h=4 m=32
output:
h=2 m=23
